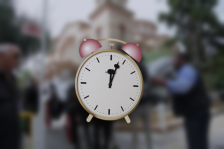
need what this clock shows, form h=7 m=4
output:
h=12 m=3
